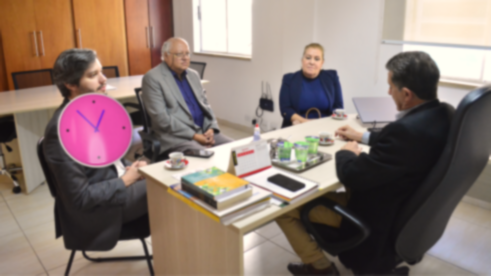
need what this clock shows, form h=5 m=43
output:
h=12 m=53
